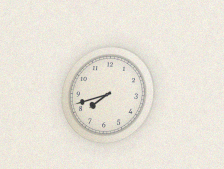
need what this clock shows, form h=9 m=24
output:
h=7 m=42
